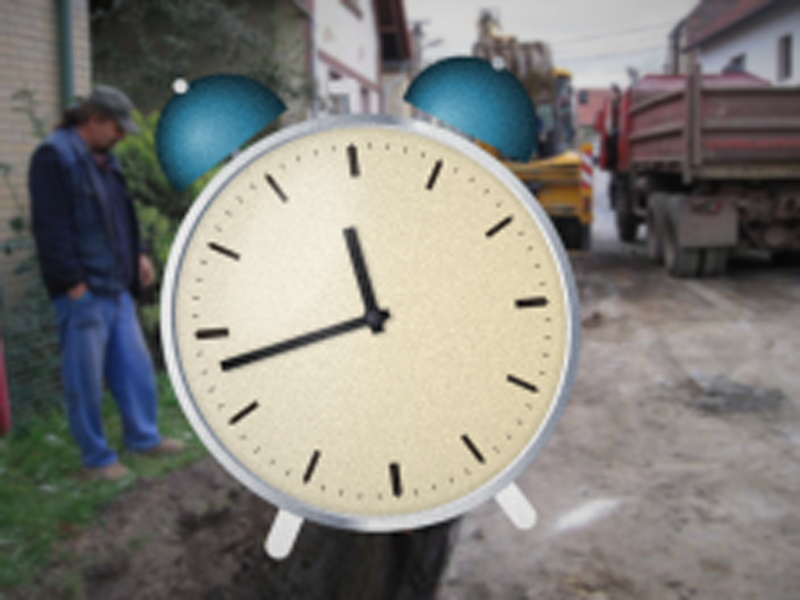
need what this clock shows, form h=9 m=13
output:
h=11 m=43
